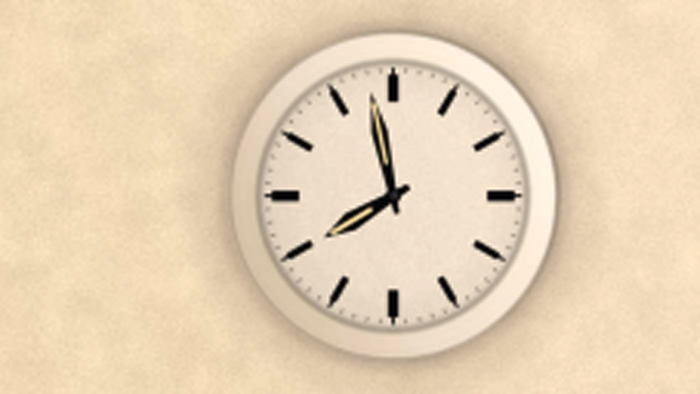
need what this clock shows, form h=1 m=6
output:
h=7 m=58
